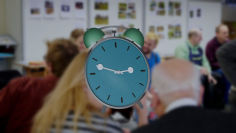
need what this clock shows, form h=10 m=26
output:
h=2 m=48
